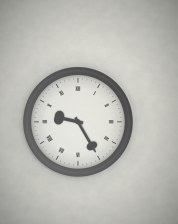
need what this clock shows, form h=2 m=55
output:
h=9 m=25
